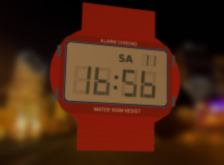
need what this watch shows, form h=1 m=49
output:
h=16 m=56
